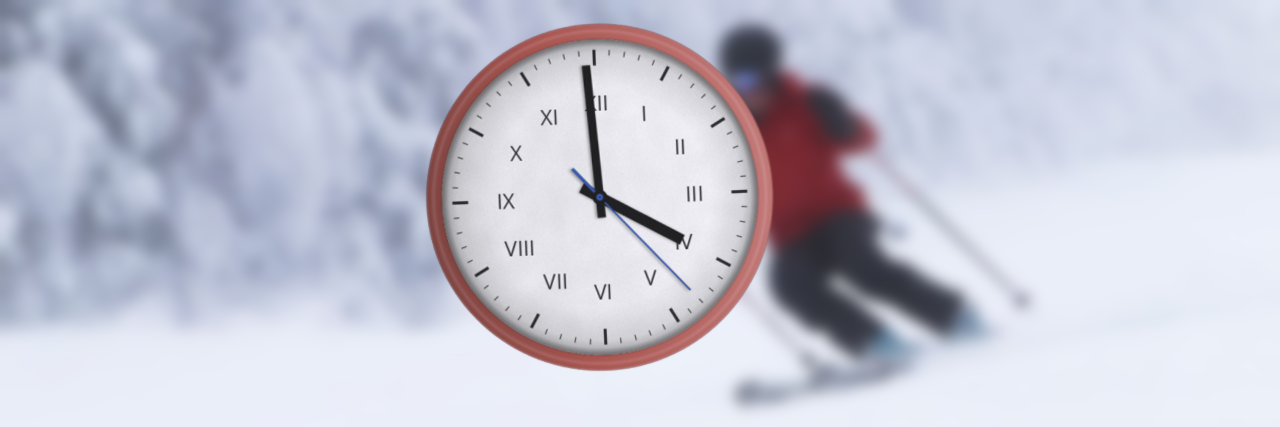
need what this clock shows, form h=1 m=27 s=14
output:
h=3 m=59 s=23
